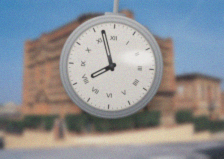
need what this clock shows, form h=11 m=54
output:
h=7 m=57
